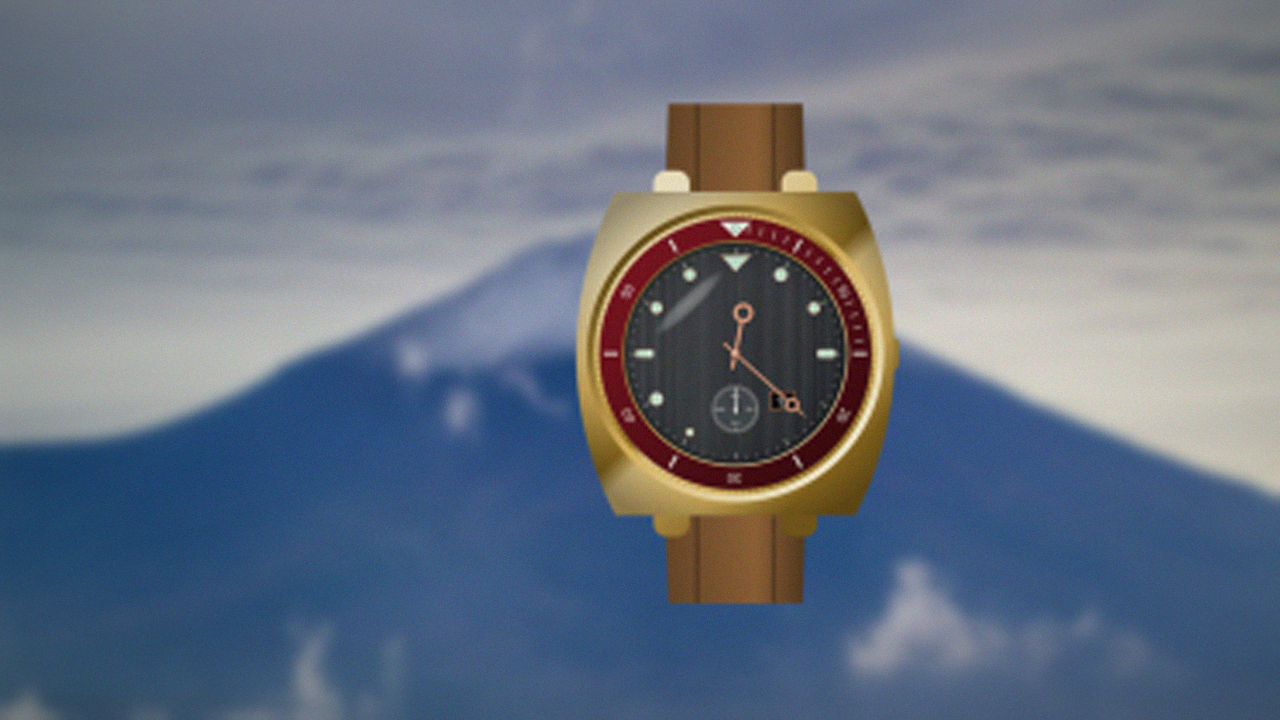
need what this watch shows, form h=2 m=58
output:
h=12 m=22
